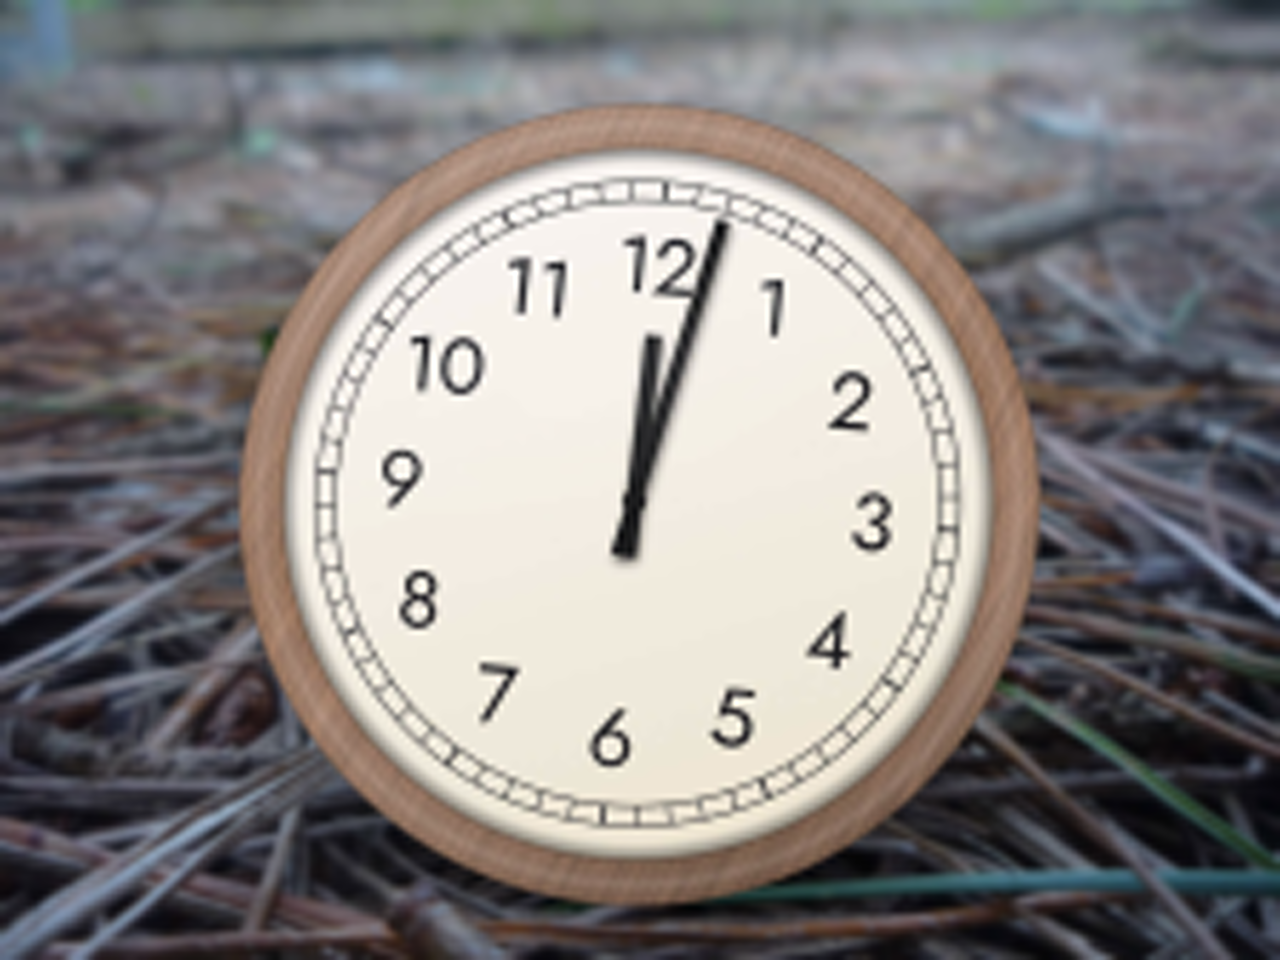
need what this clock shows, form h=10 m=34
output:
h=12 m=2
